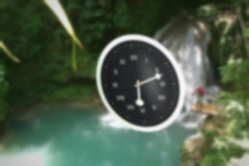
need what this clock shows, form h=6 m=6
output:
h=6 m=12
